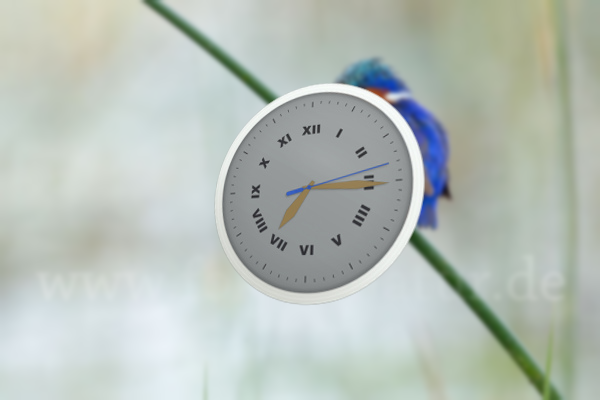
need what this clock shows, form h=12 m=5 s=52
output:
h=7 m=15 s=13
